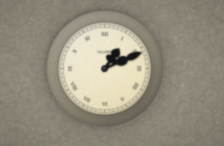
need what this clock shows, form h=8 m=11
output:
h=1 m=11
